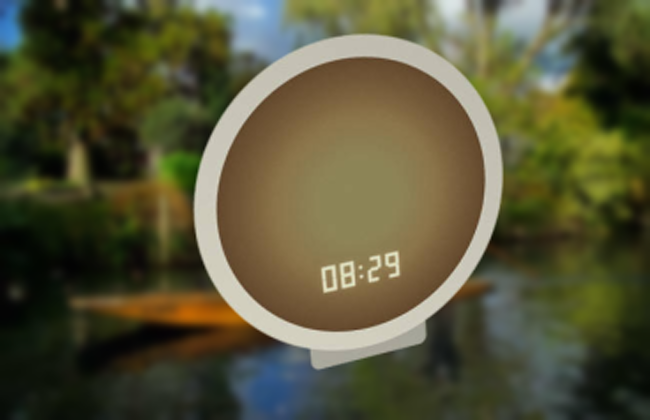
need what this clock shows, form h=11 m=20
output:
h=8 m=29
